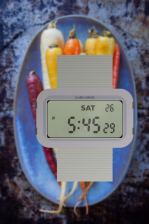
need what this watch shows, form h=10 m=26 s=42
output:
h=5 m=45 s=29
